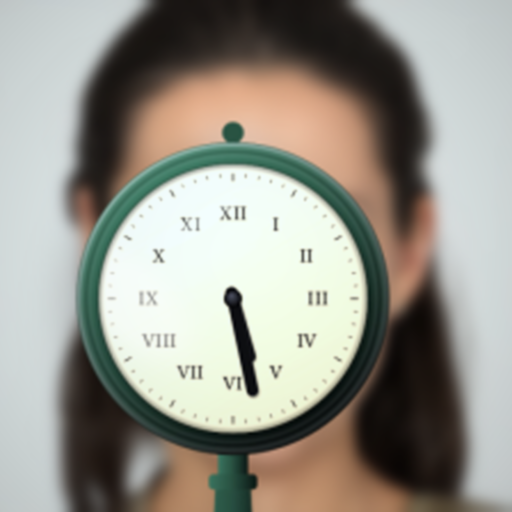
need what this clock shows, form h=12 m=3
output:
h=5 m=28
